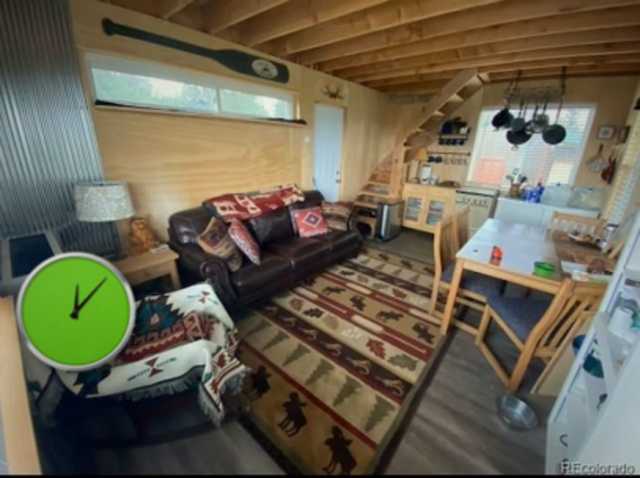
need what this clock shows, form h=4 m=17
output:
h=12 m=7
